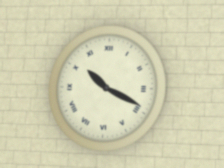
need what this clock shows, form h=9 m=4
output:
h=10 m=19
